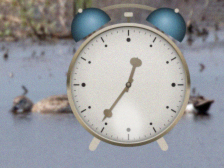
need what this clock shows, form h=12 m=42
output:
h=12 m=36
